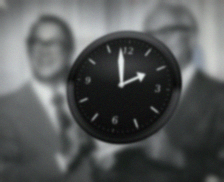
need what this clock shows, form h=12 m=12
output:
h=1 m=58
